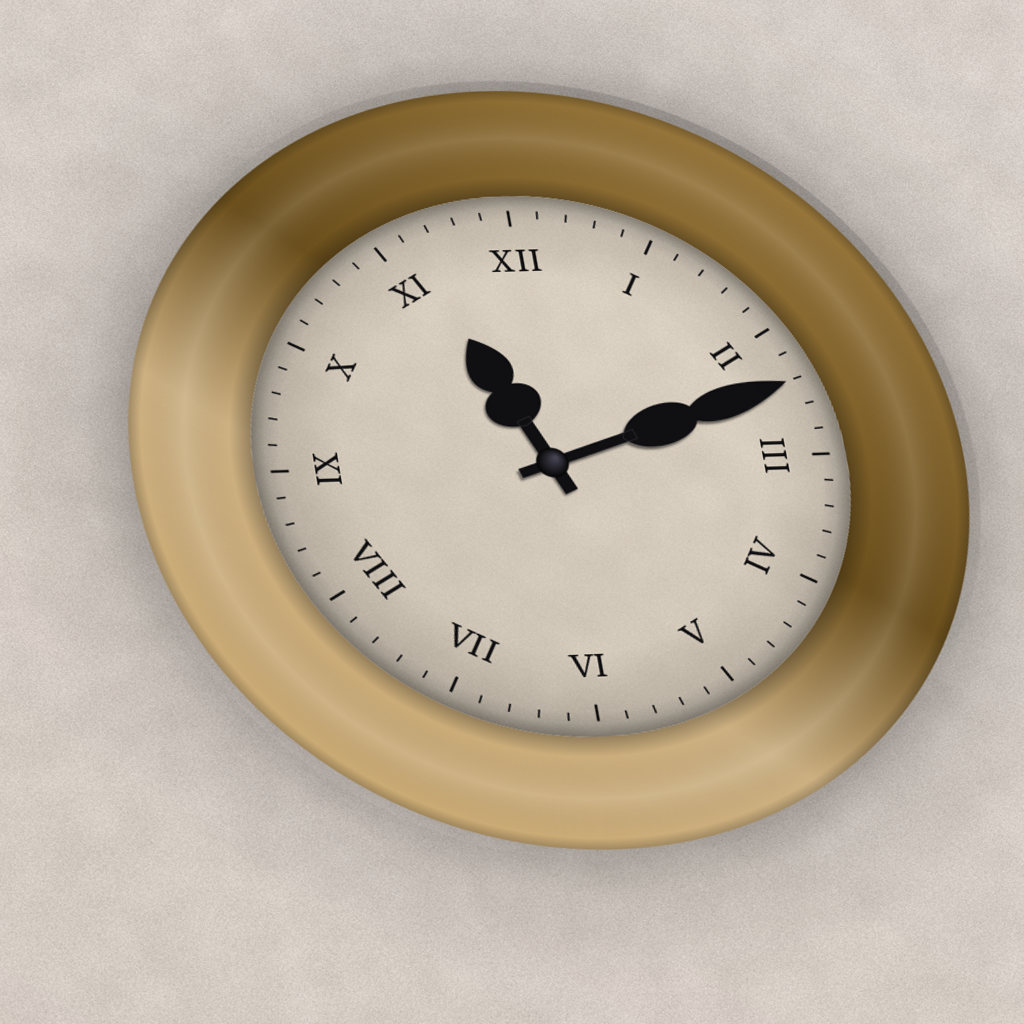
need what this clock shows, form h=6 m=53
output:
h=11 m=12
